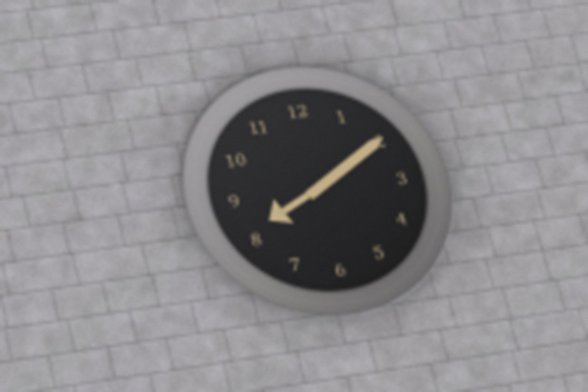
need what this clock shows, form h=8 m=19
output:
h=8 m=10
